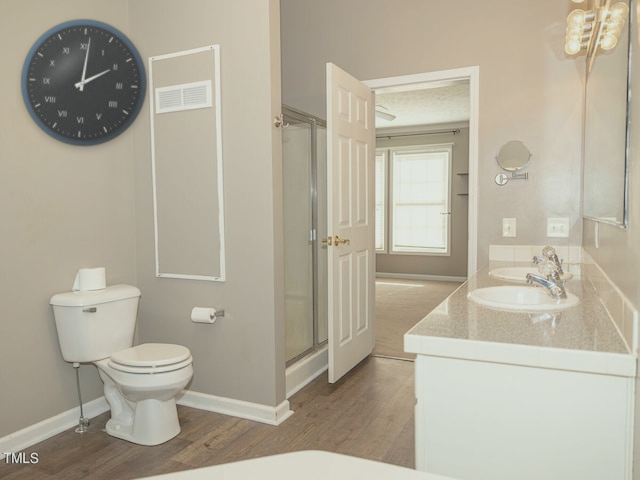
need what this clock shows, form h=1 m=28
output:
h=2 m=1
